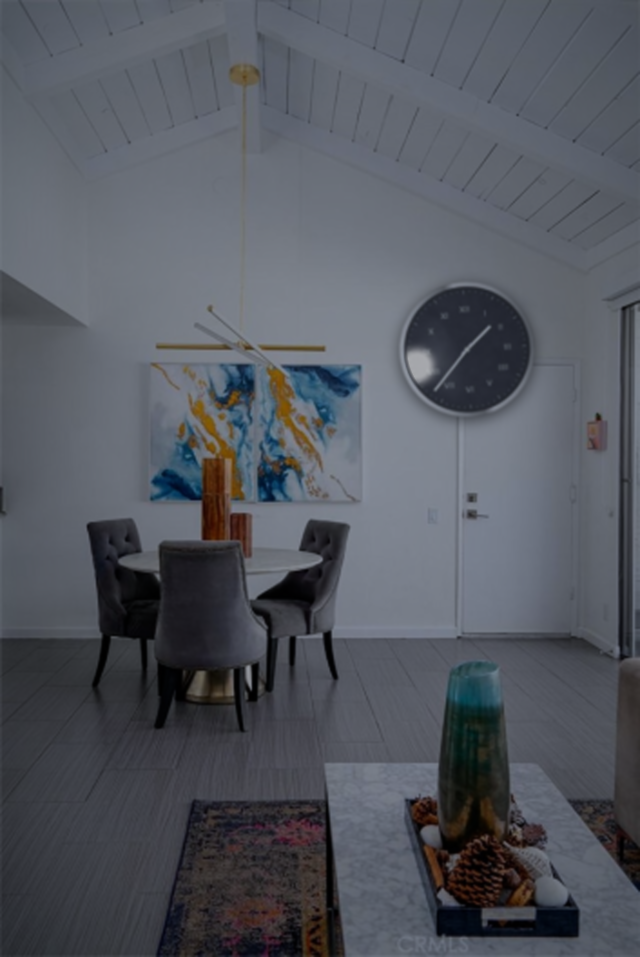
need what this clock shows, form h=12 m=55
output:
h=1 m=37
